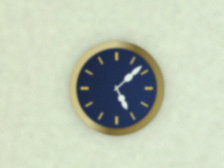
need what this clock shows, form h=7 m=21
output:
h=5 m=8
